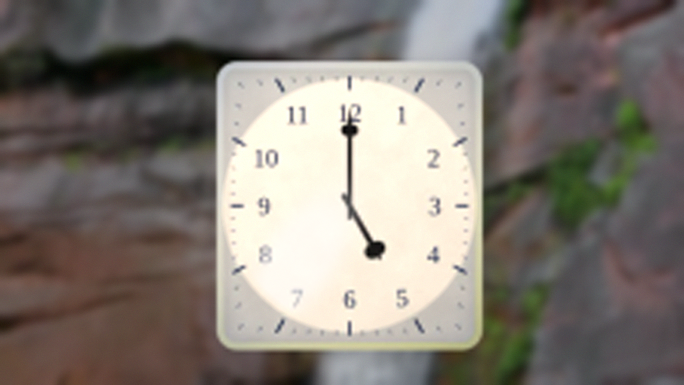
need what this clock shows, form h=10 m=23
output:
h=5 m=0
